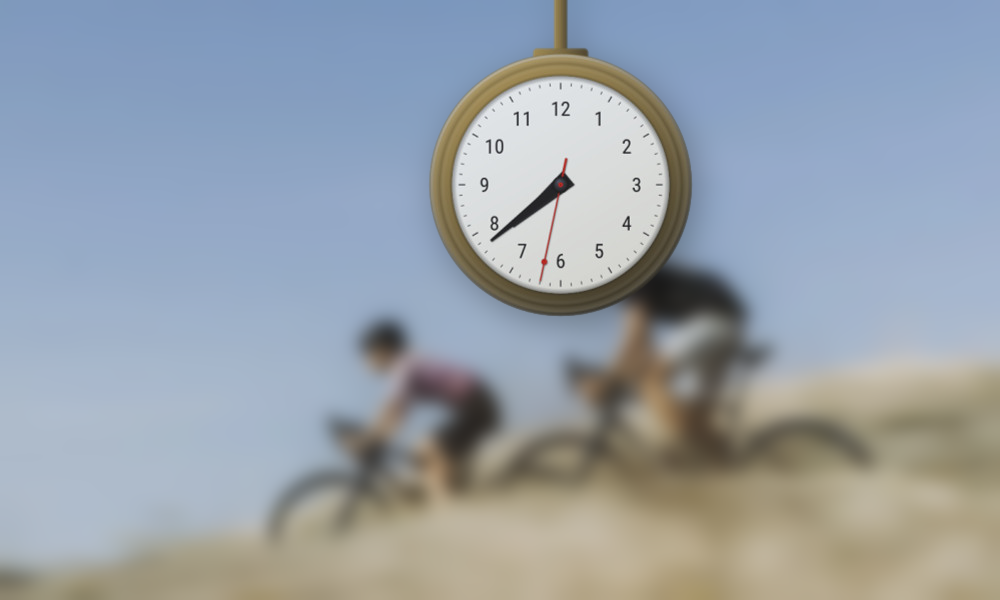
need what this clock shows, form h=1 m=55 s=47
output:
h=7 m=38 s=32
